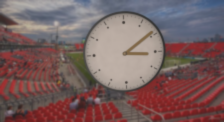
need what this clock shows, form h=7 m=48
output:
h=3 m=9
